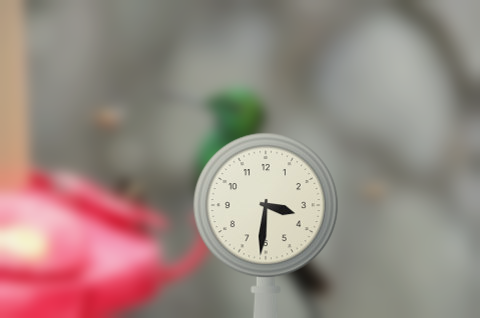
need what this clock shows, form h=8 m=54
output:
h=3 m=31
